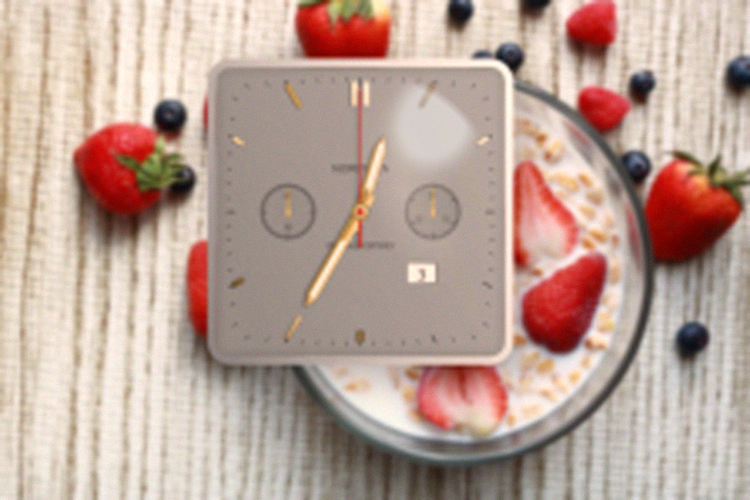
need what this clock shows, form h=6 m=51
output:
h=12 m=35
